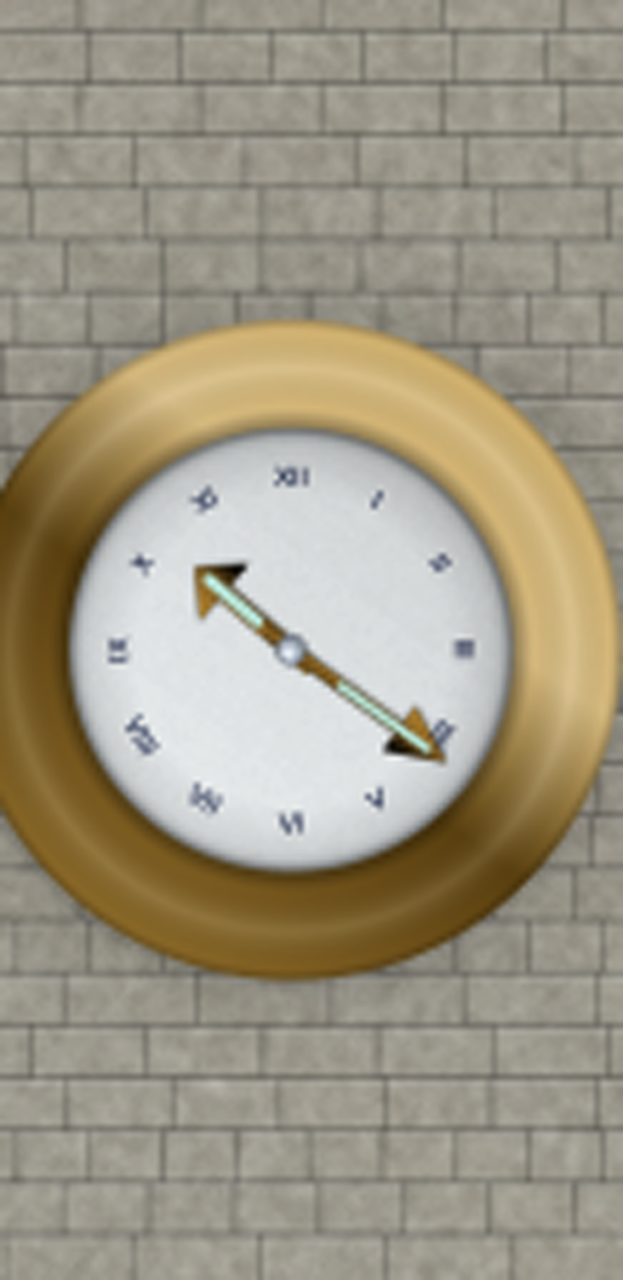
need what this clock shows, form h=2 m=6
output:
h=10 m=21
